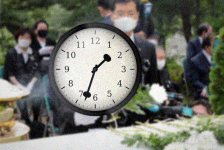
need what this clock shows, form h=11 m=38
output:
h=1 m=33
